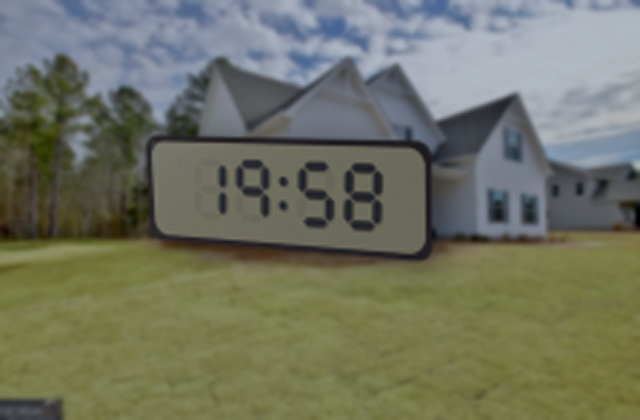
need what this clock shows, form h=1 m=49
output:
h=19 m=58
